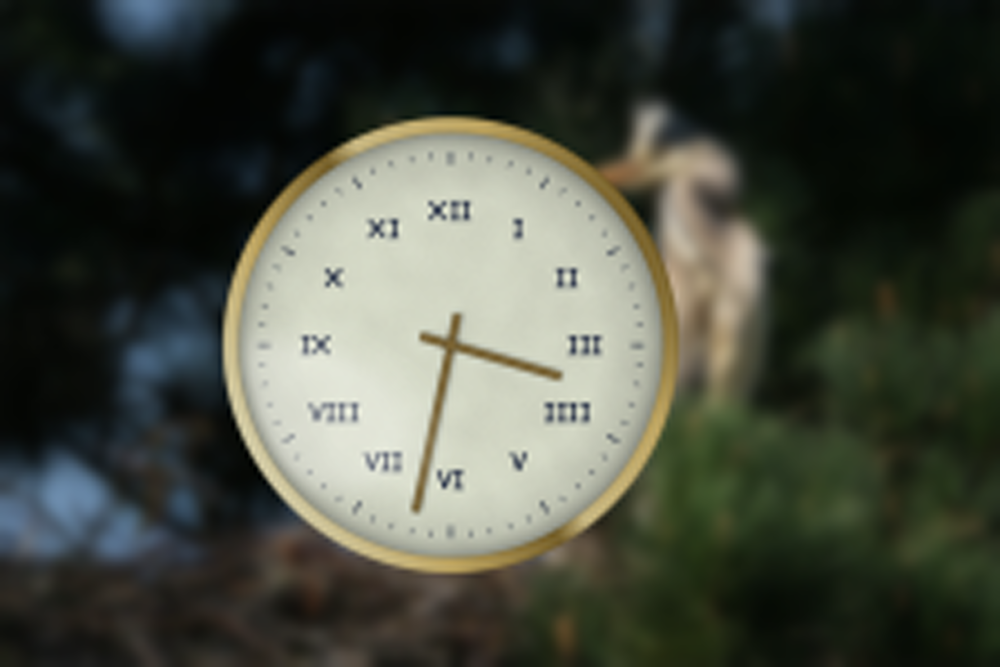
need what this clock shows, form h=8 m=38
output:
h=3 m=32
